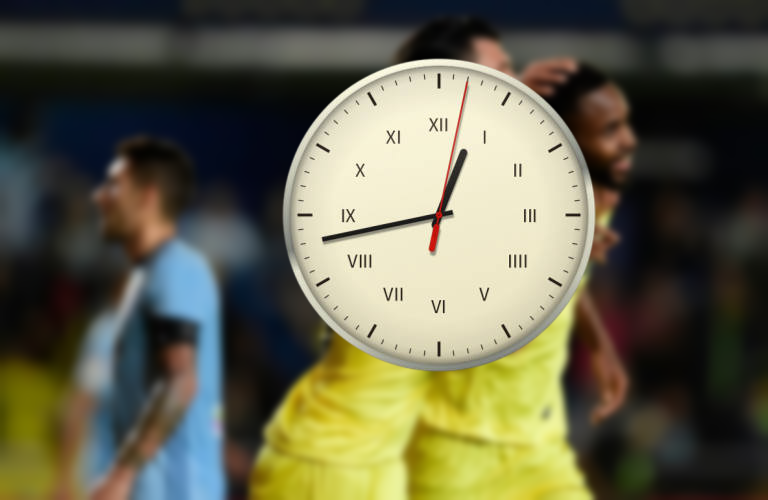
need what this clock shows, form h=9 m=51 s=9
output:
h=12 m=43 s=2
